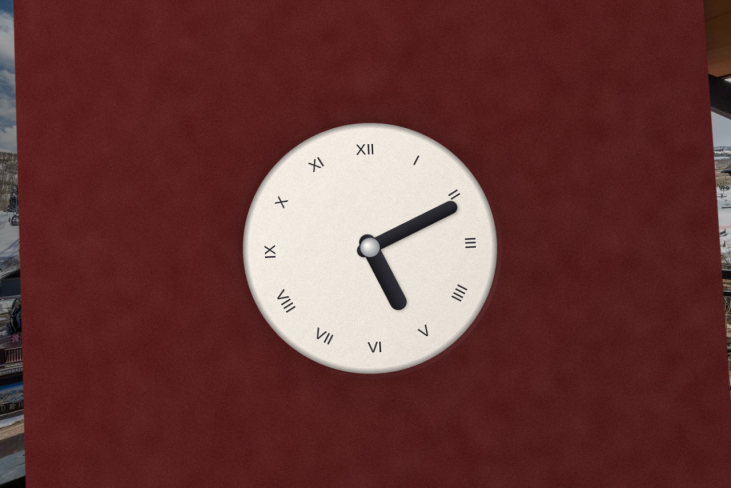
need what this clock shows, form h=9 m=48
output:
h=5 m=11
